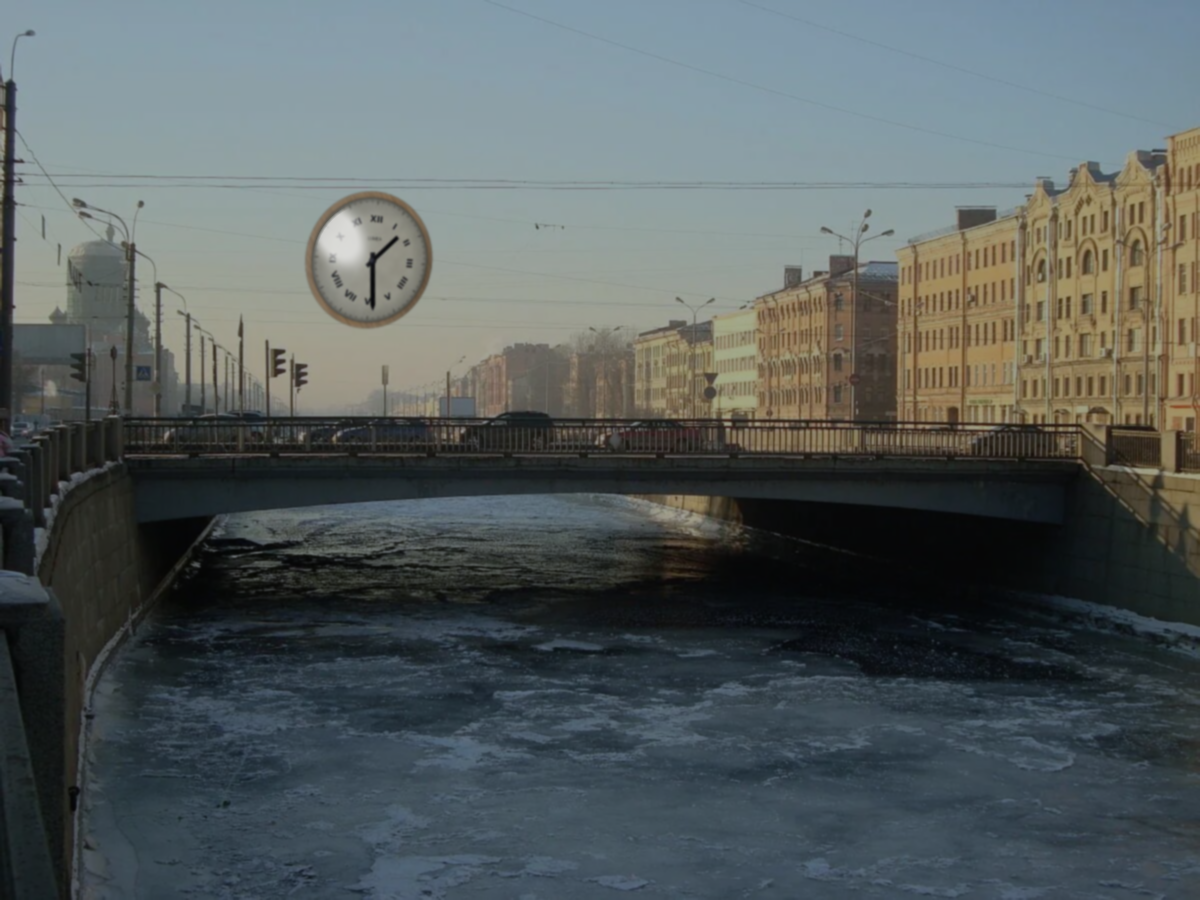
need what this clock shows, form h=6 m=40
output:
h=1 m=29
